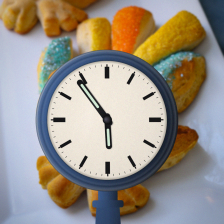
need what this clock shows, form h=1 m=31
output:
h=5 m=54
